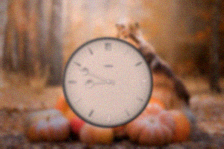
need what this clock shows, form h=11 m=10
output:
h=8 m=49
